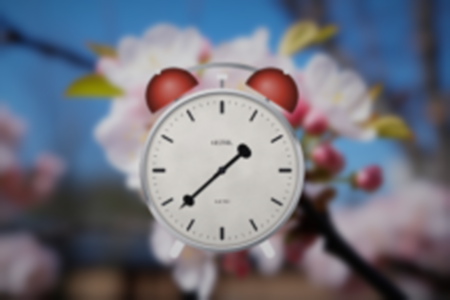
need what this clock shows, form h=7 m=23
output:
h=1 m=38
